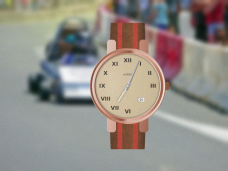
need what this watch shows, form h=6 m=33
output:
h=7 m=4
